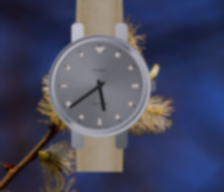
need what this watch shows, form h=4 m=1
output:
h=5 m=39
